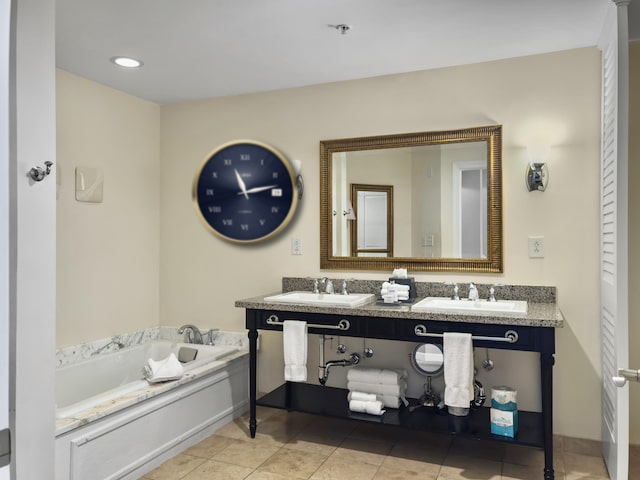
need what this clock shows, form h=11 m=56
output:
h=11 m=13
